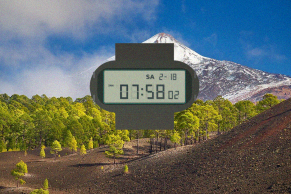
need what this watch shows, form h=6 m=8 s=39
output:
h=7 m=58 s=2
